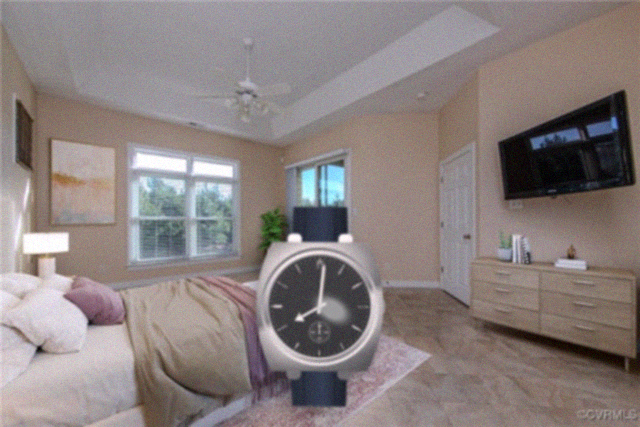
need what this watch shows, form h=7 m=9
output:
h=8 m=1
